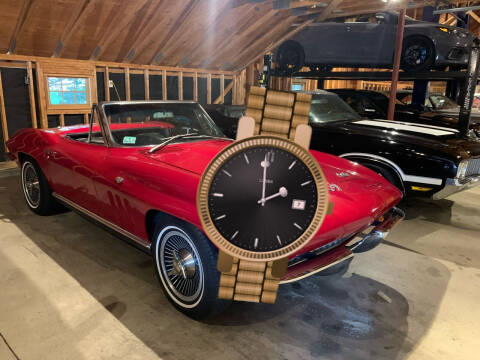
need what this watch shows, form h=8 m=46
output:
h=1 m=59
